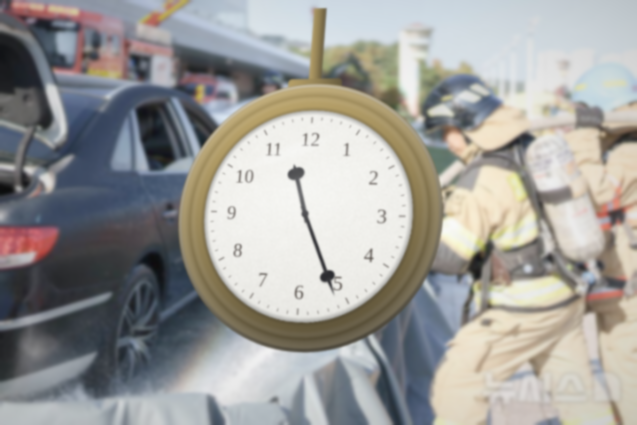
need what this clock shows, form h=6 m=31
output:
h=11 m=26
